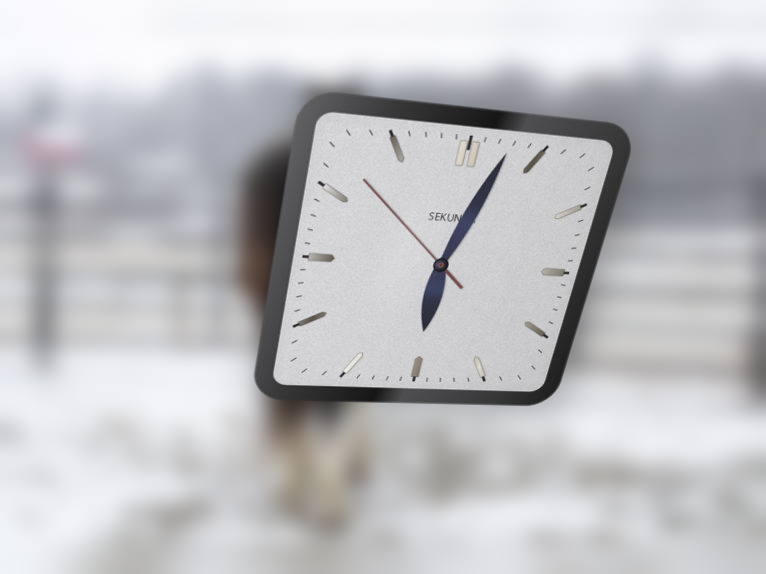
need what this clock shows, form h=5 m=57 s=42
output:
h=6 m=2 s=52
